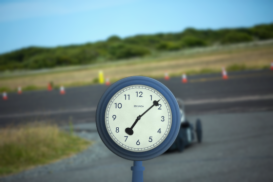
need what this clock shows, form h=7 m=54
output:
h=7 m=8
